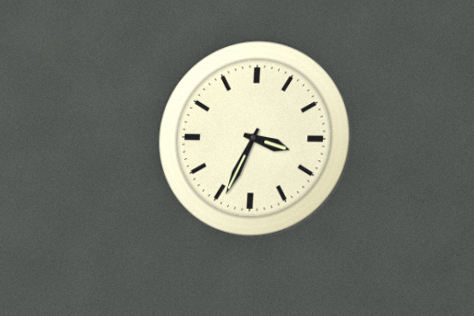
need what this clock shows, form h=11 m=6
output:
h=3 m=34
